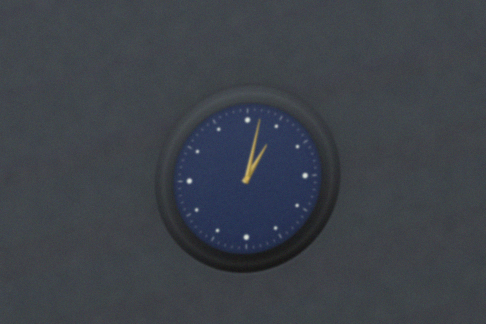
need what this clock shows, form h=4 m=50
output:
h=1 m=2
